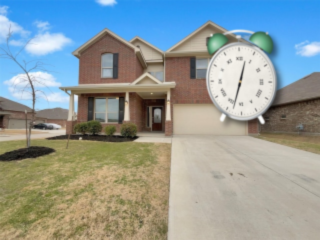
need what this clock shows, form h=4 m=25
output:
h=12 m=33
